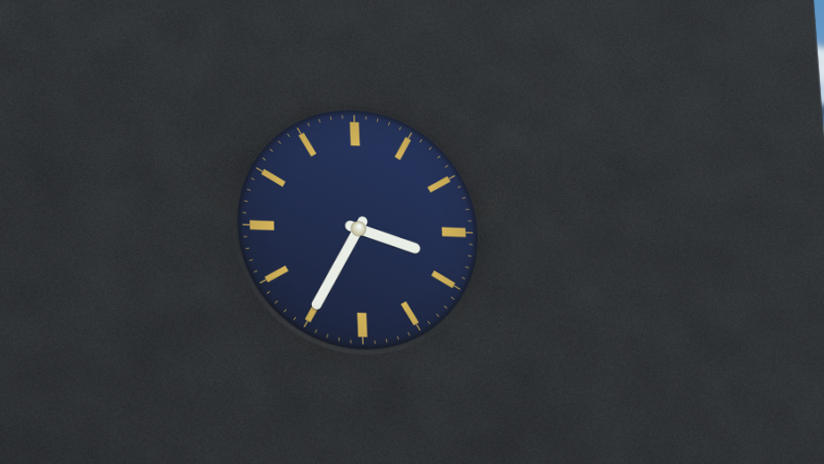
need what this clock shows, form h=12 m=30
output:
h=3 m=35
